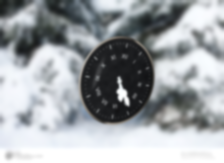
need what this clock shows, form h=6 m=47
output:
h=5 m=24
